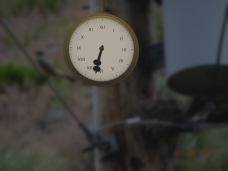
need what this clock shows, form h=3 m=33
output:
h=6 m=32
